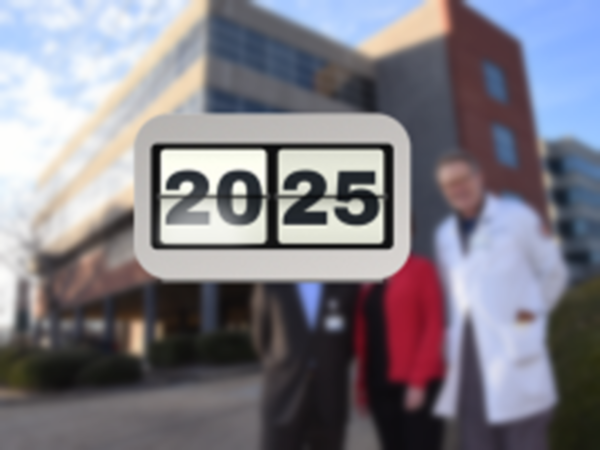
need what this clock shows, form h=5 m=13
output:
h=20 m=25
